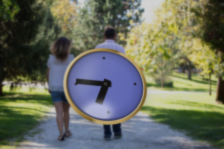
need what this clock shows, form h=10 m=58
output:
h=6 m=46
